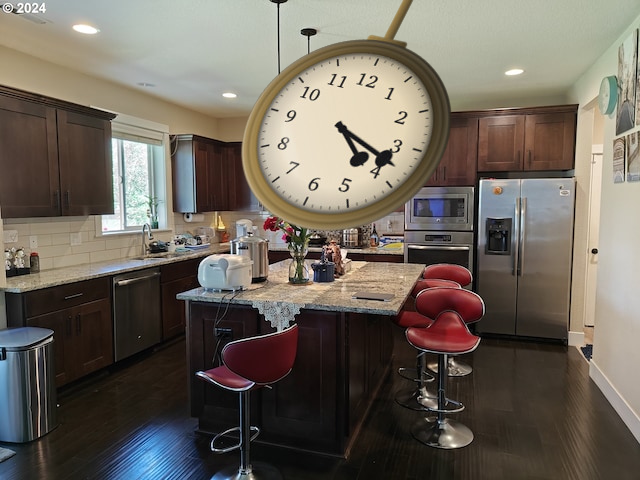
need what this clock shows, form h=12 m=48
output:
h=4 m=18
